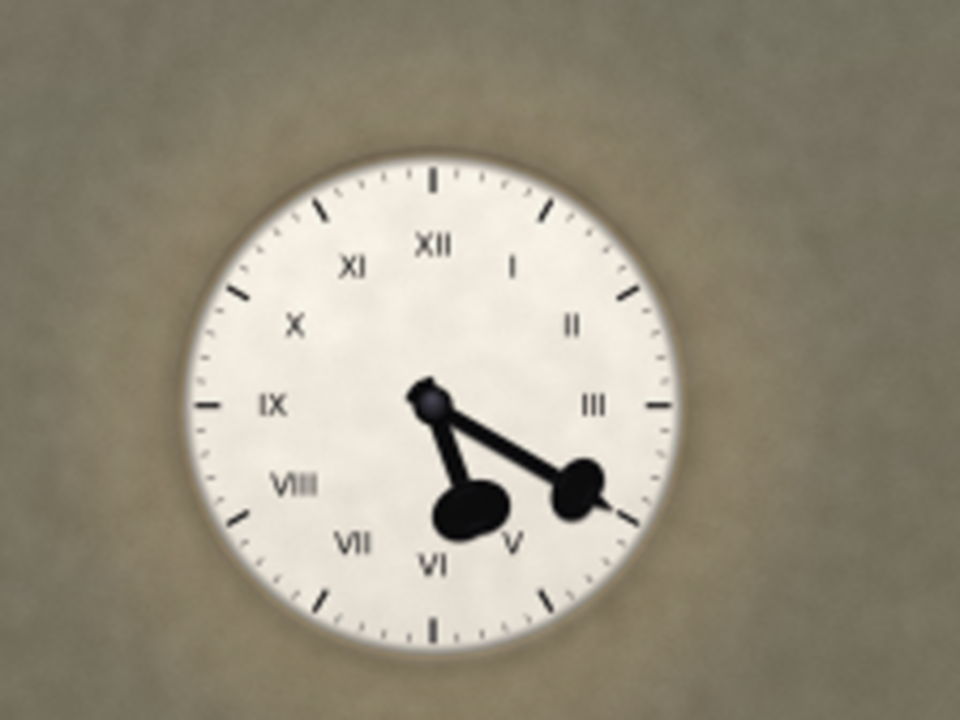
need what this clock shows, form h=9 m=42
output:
h=5 m=20
